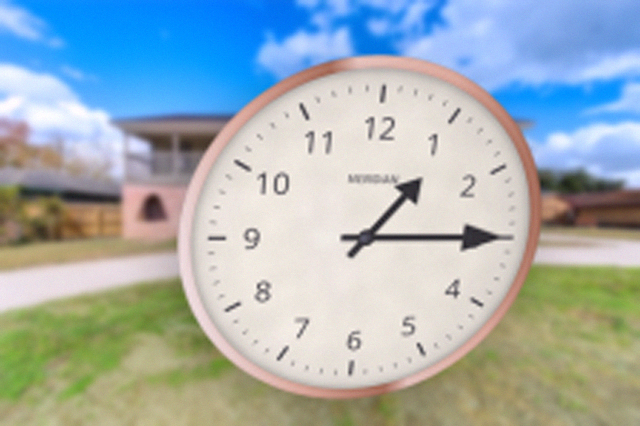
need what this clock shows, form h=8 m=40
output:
h=1 m=15
